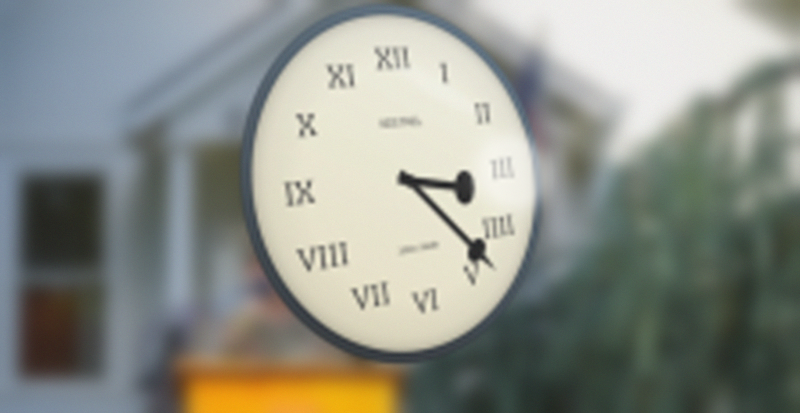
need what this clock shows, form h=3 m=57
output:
h=3 m=23
